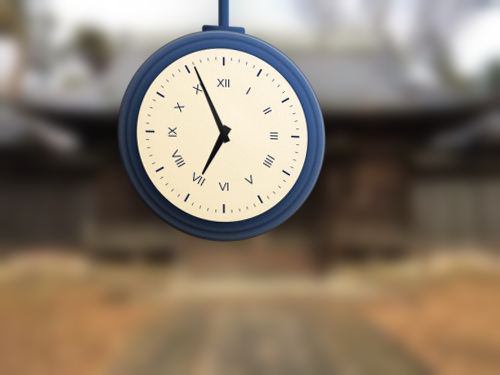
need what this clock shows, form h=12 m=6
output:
h=6 m=56
